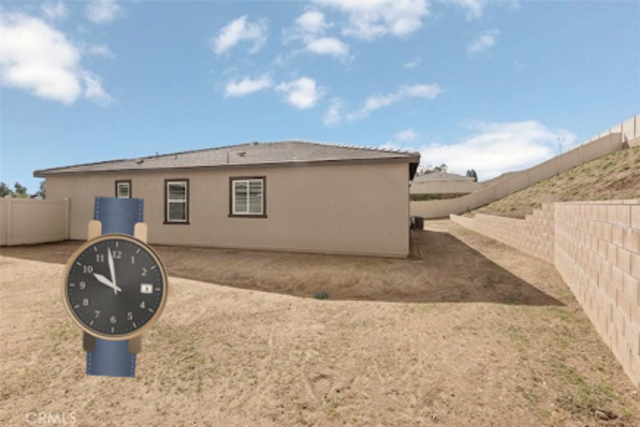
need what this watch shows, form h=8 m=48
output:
h=9 m=58
